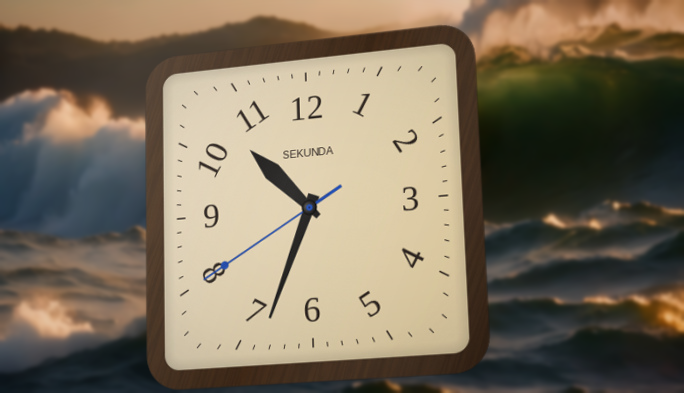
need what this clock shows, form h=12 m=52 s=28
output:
h=10 m=33 s=40
